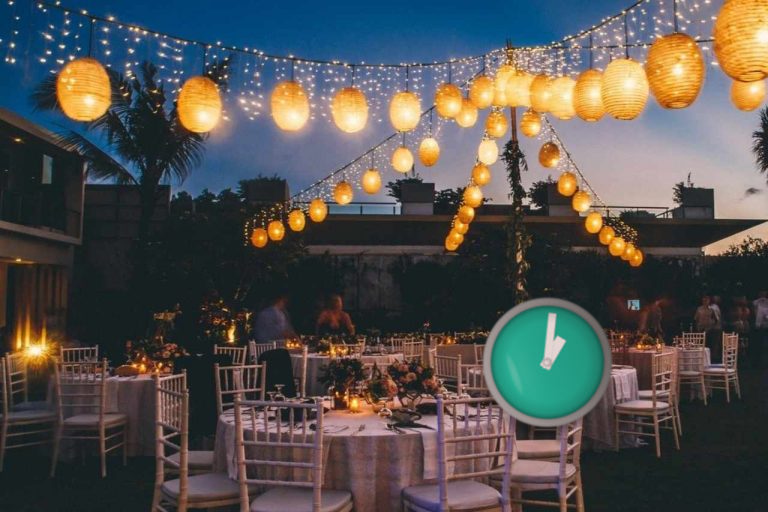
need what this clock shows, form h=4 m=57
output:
h=1 m=1
